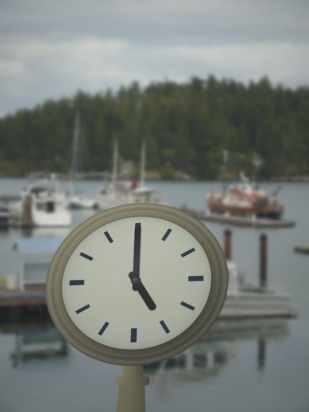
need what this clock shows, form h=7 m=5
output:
h=5 m=0
